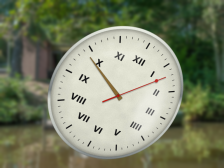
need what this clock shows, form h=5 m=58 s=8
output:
h=9 m=49 s=7
